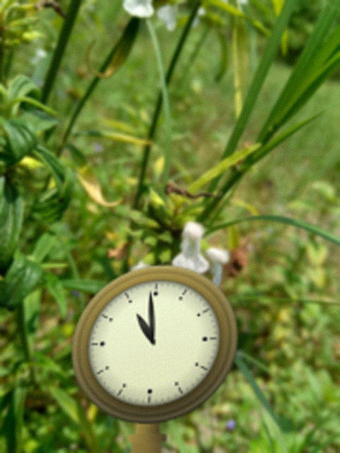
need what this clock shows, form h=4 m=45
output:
h=10 m=59
